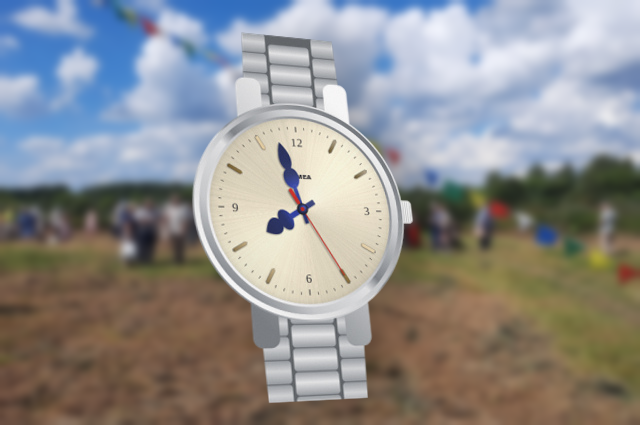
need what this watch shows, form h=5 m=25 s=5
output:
h=7 m=57 s=25
